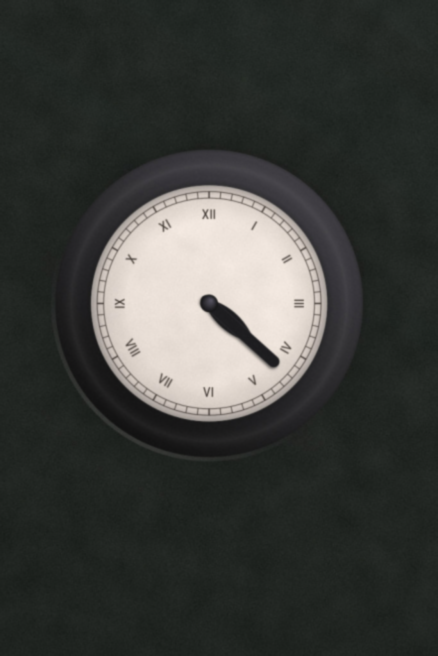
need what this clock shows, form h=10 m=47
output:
h=4 m=22
